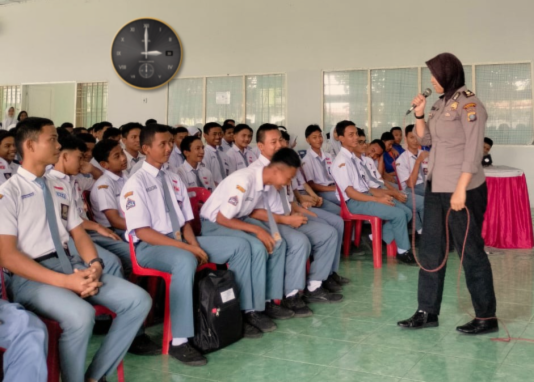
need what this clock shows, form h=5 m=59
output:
h=3 m=0
